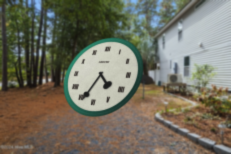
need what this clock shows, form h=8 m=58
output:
h=4 m=34
